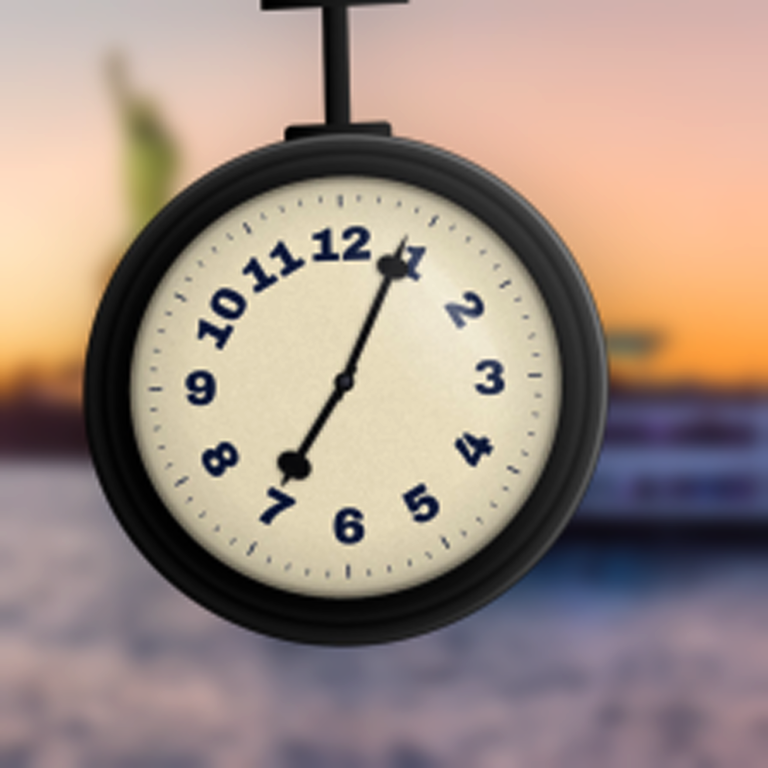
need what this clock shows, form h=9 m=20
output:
h=7 m=4
